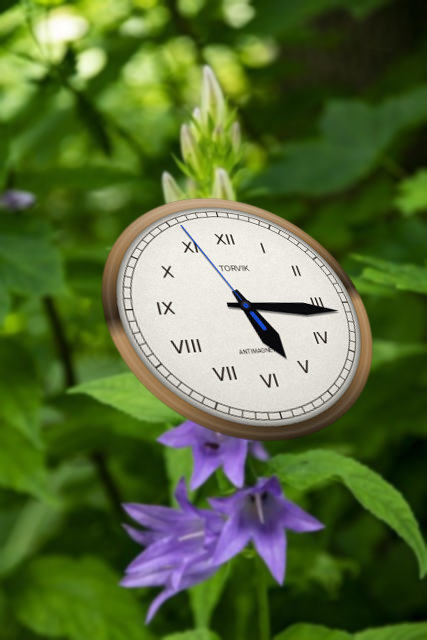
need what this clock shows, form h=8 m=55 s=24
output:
h=5 m=15 s=56
